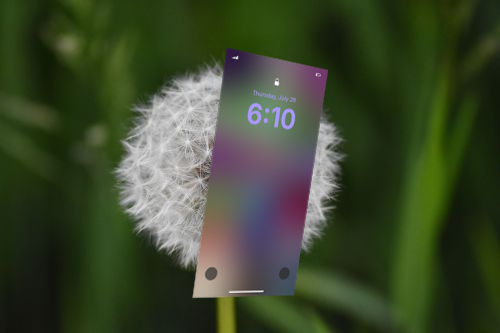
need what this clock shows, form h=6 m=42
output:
h=6 m=10
